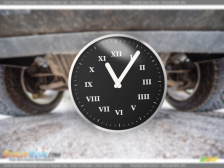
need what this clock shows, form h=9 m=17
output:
h=11 m=6
